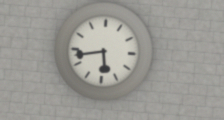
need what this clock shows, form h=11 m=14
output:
h=5 m=43
